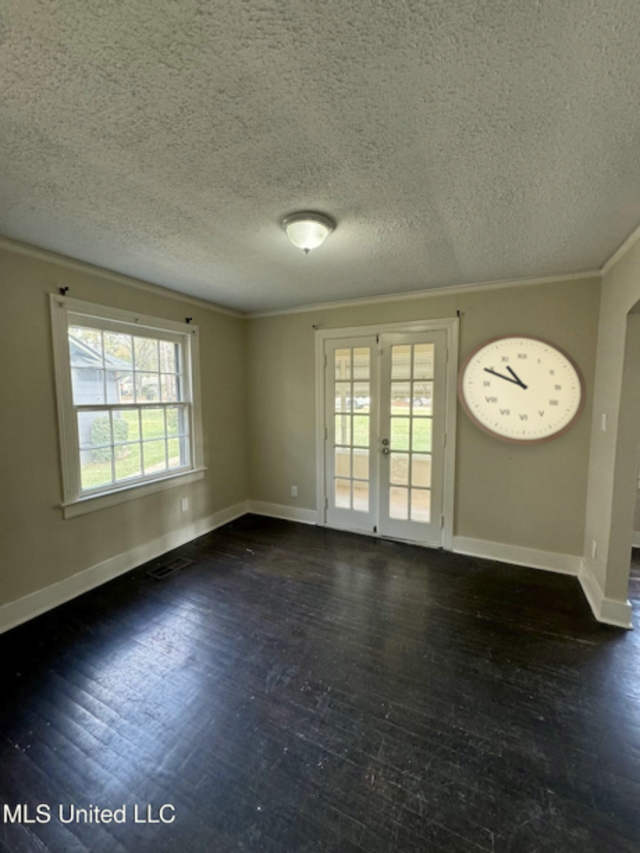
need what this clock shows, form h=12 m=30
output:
h=10 m=49
